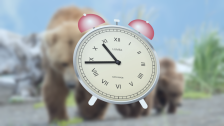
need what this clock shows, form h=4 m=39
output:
h=10 m=44
